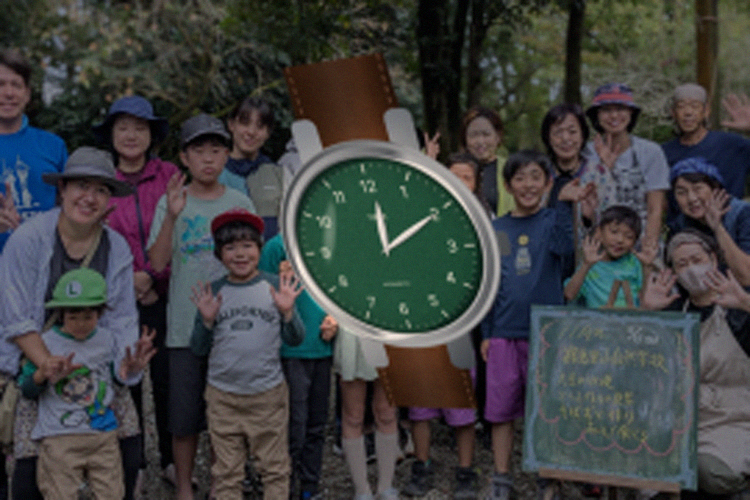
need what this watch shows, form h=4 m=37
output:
h=12 m=10
